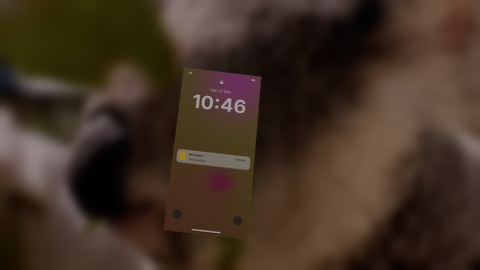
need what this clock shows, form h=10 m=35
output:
h=10 m=46
